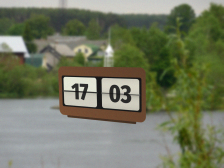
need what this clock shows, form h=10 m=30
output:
h=17 m=3
